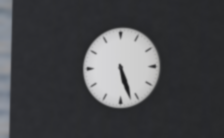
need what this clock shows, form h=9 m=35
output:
h=5 m=27
